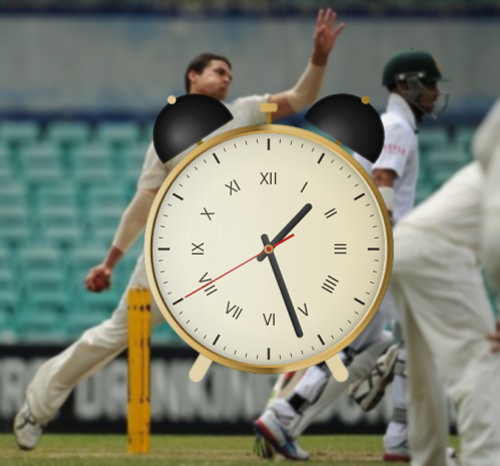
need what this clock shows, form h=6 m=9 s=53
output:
h=1 m=26 s=40
